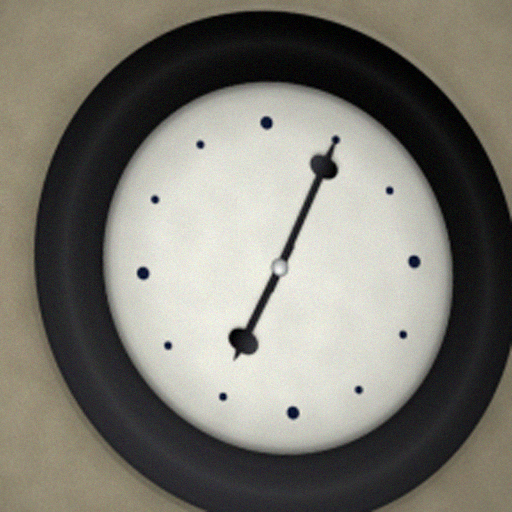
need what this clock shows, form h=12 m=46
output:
h=7 m=5
